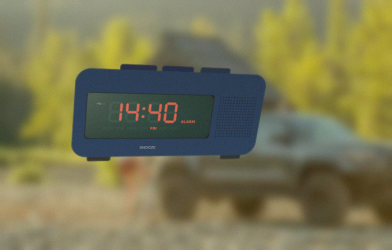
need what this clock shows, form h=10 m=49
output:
h=14 m=40
